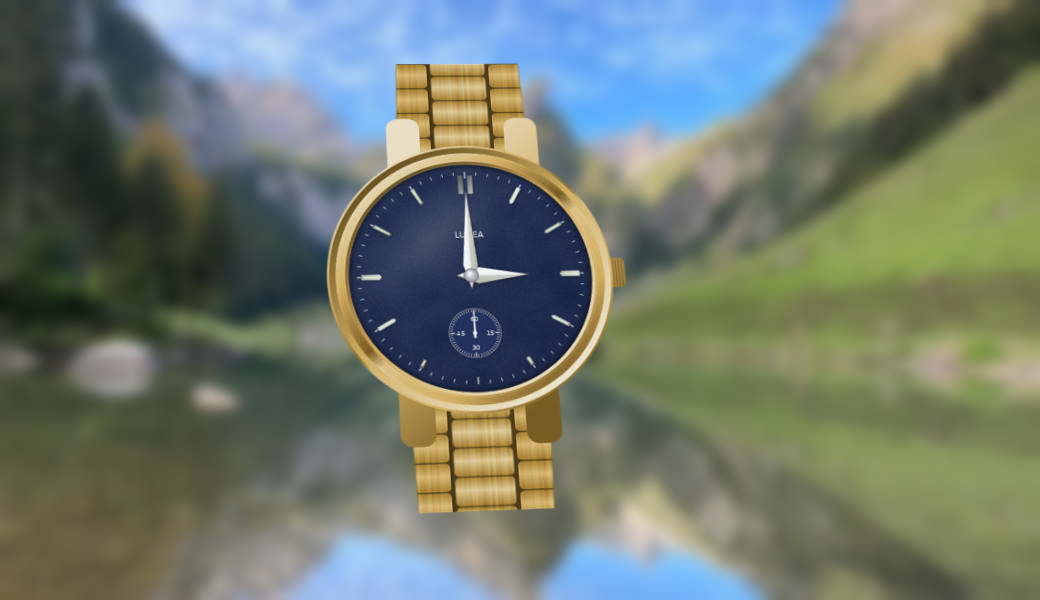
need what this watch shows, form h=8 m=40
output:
h=3 m=0
